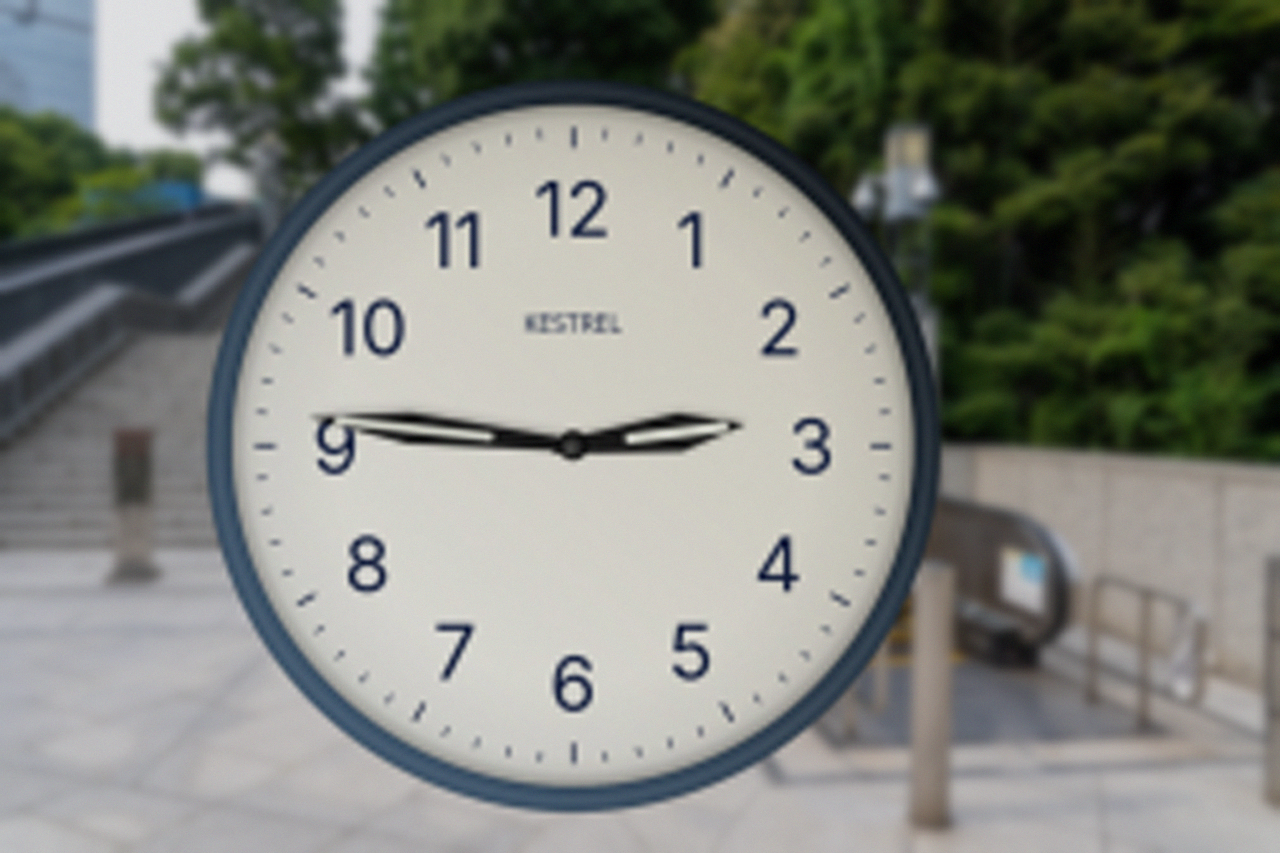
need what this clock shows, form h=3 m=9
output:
h=2 m=46
